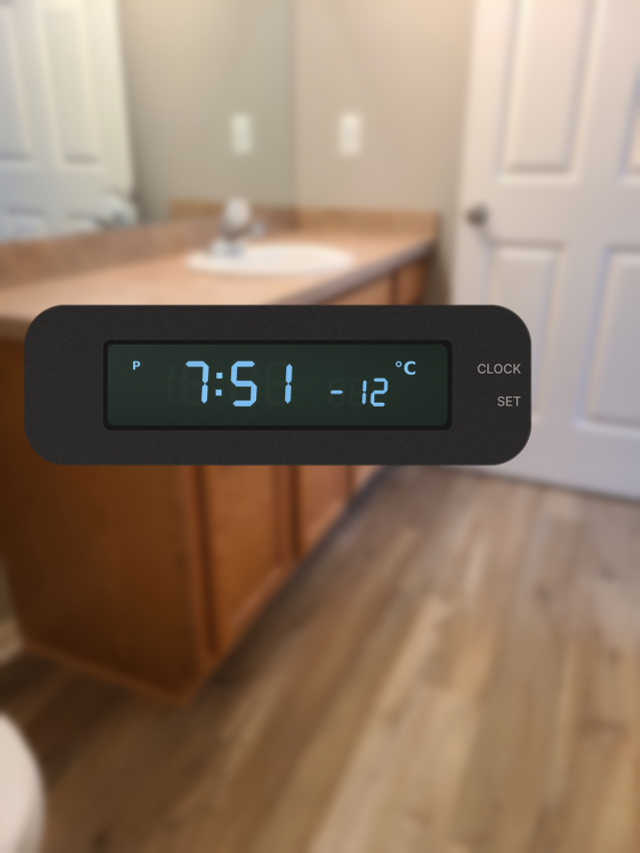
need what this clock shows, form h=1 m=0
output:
h=7 m=51
